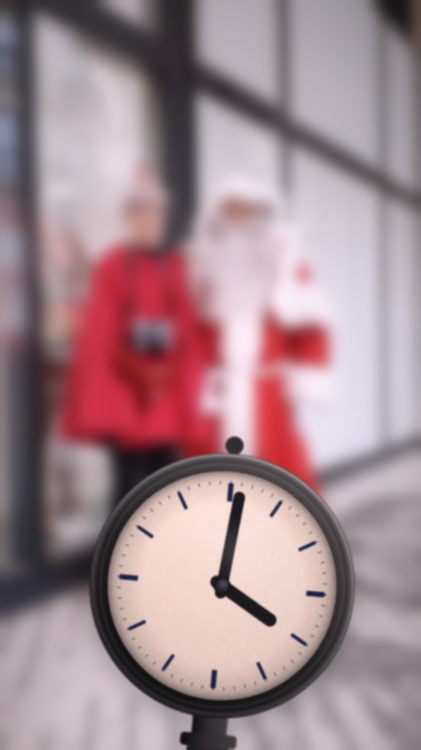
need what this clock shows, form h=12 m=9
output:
h=4 m=1
